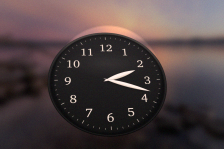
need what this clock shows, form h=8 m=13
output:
h=2 m=18
